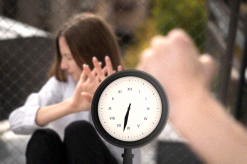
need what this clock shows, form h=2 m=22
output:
h=6 m=32
